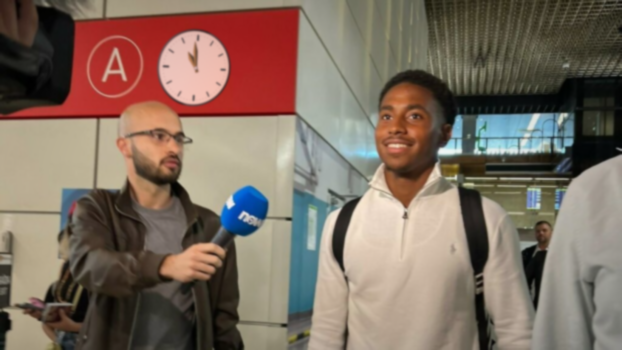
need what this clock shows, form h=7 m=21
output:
h=10 m=59
